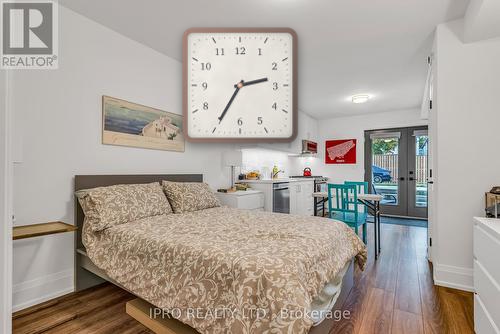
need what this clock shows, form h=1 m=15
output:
h=2 m=35
